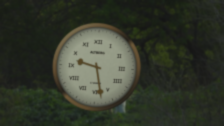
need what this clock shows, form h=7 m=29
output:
h=9 m=28
